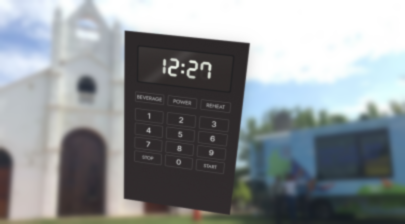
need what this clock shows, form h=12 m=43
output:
h=12 m=27
